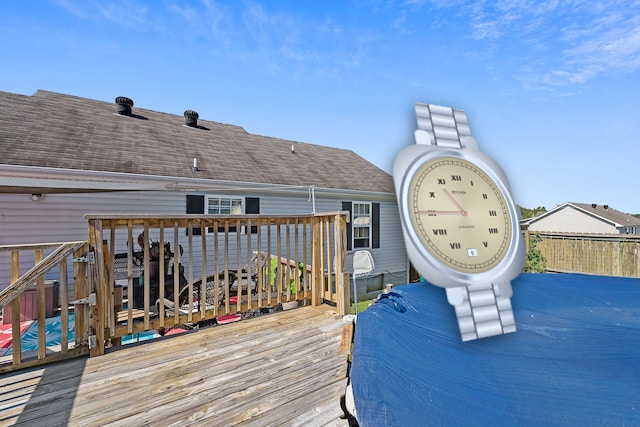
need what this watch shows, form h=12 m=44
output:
h=10 m=45
